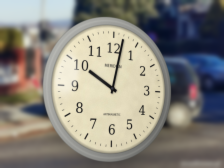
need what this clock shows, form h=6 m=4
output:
h=10 m=2
